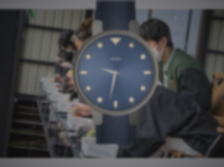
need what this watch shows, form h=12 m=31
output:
h=9 m=32
